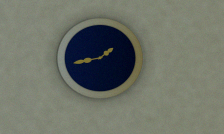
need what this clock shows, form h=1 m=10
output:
h=1 m=43
